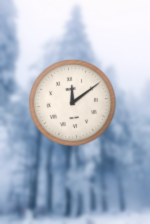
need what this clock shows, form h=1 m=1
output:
h=12 m=10
